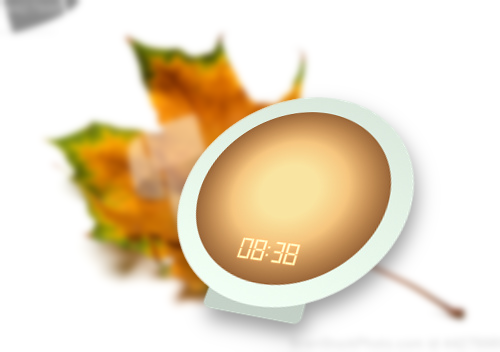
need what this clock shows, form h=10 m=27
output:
h=8 m=38
